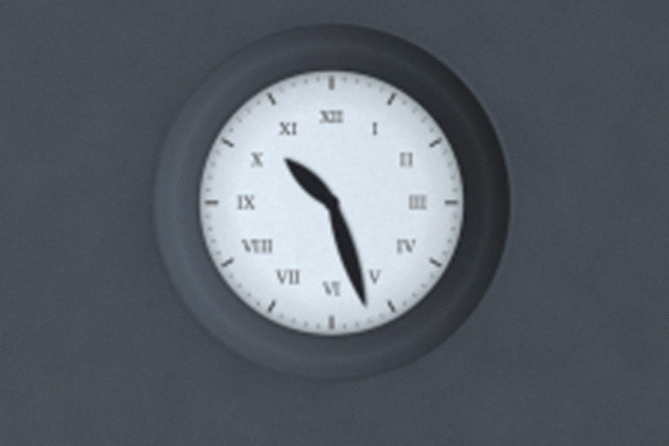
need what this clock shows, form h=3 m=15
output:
h=10 m=27
